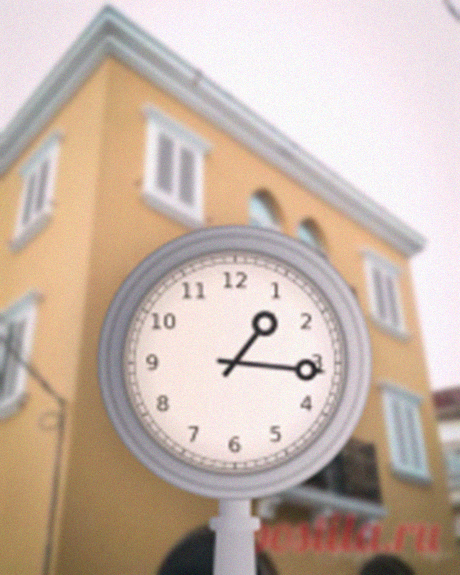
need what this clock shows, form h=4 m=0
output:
h=1 m=16
